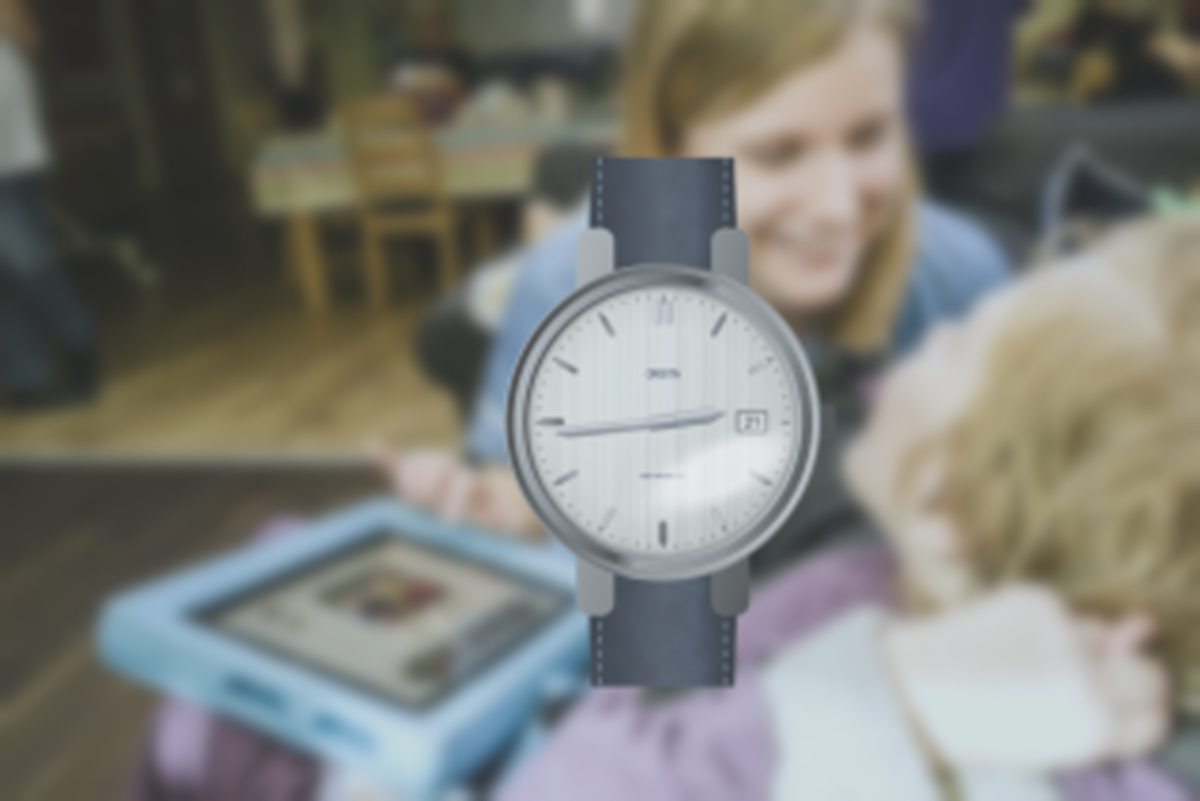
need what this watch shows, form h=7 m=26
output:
h=2 m=44
